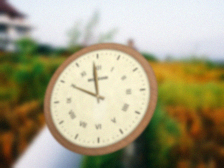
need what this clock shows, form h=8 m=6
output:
h=9 m=59
